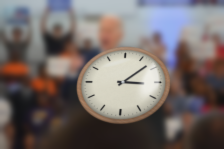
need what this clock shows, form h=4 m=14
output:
h=3 m=8
